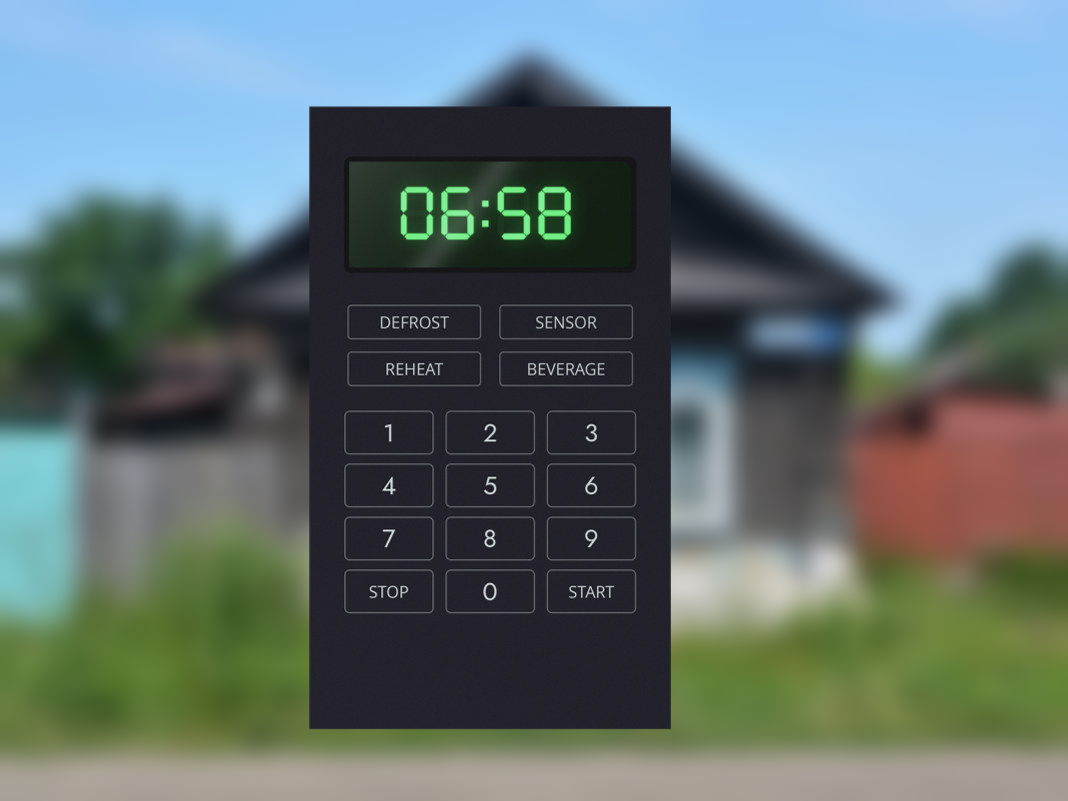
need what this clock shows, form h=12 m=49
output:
h=6 m=58
